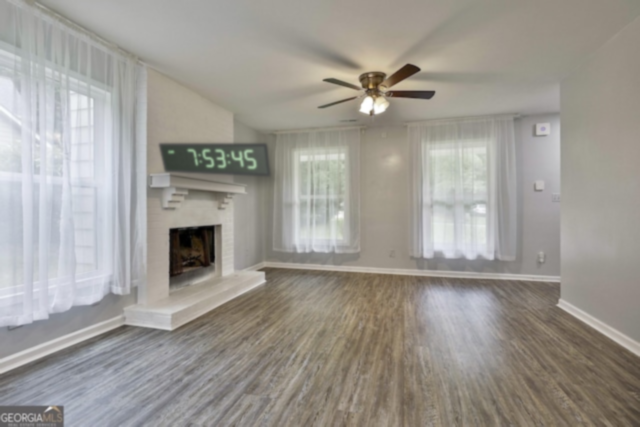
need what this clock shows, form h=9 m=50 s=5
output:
h=7 m=53 s=45
